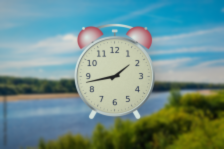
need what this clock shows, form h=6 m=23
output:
h=1 m=43
